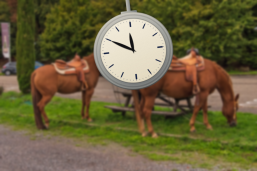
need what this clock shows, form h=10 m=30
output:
h=11 m=50
